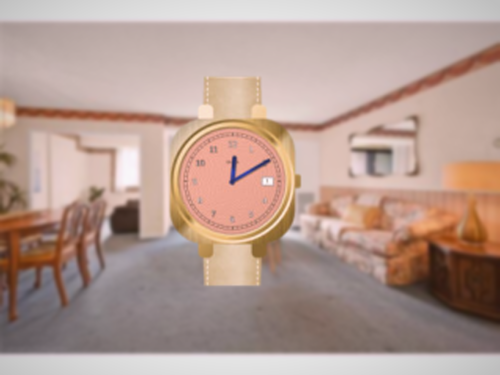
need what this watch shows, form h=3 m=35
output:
h=12 m=10
